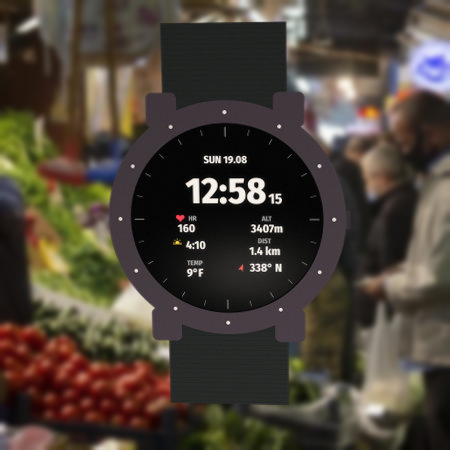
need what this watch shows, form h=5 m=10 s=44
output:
h=12 m=58 s=15
